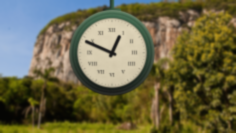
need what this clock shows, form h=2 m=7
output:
h=12 m=49
